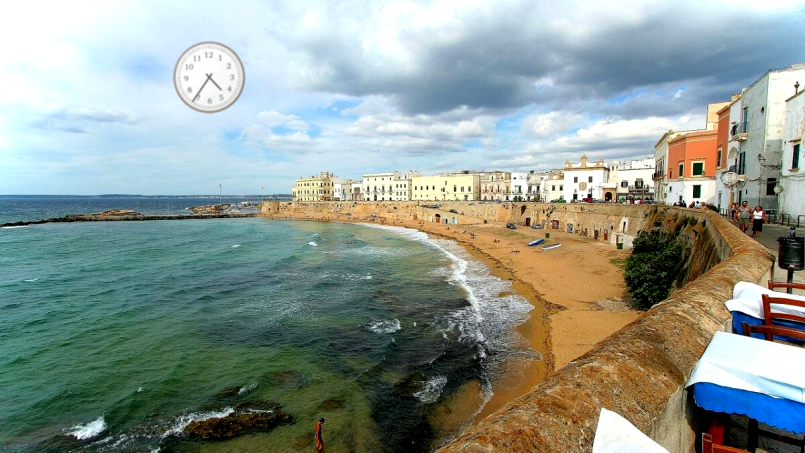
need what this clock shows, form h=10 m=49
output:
h=4 m=36
